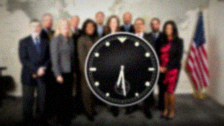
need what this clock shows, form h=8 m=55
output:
h=6 m=29
